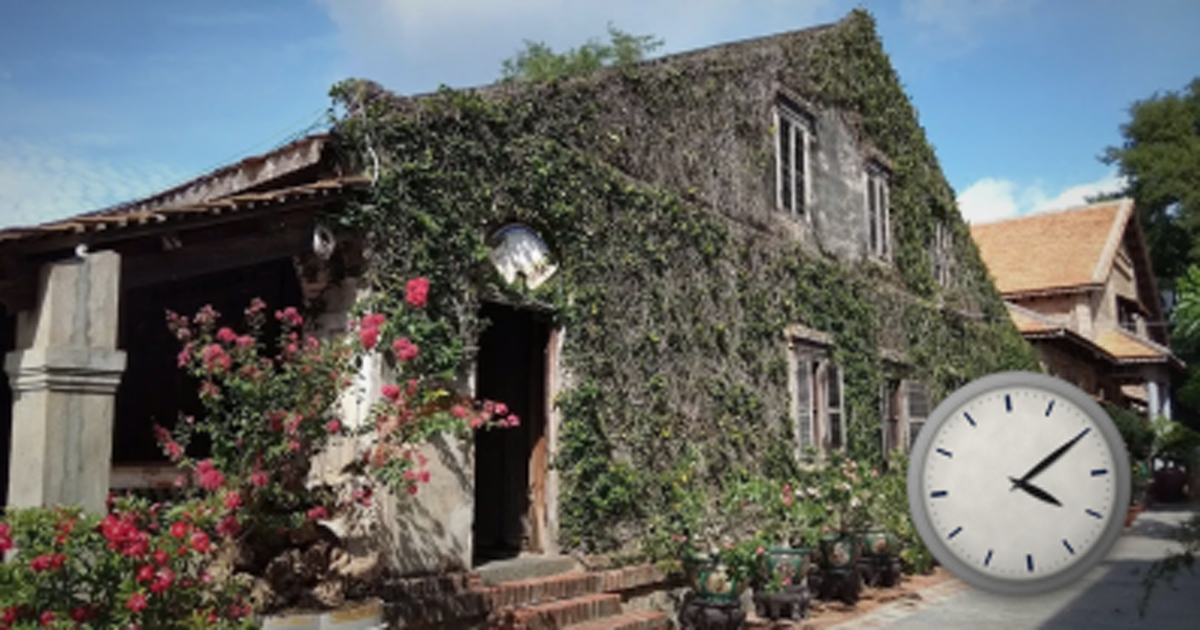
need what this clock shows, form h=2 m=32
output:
h=4 m=10
